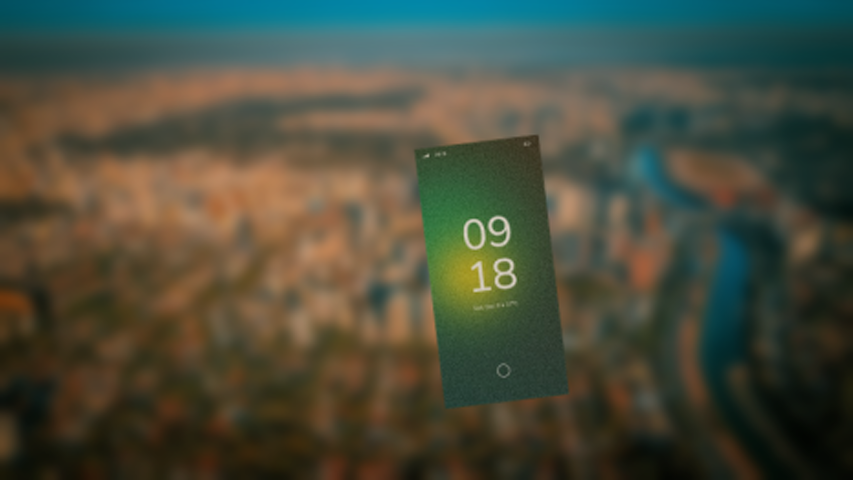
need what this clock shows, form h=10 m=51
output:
h=9 m=18
